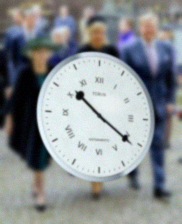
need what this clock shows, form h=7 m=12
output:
h=10 m=21
